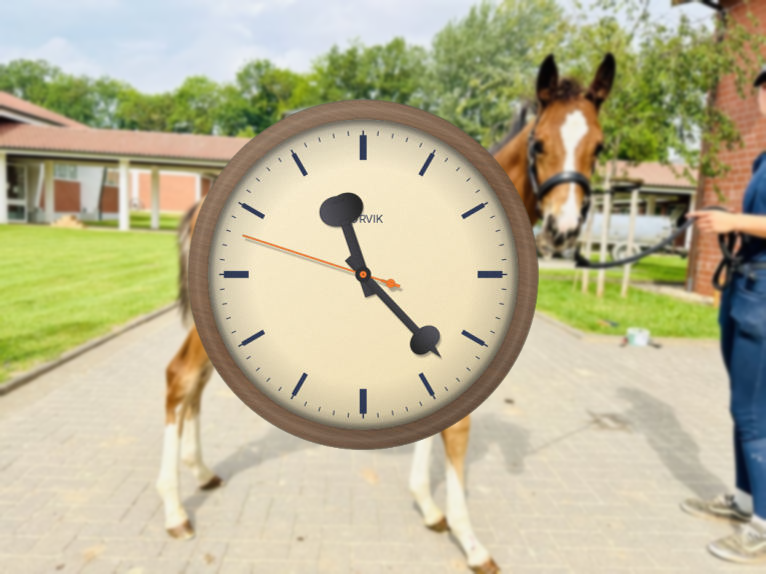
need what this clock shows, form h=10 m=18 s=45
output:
h=11 m=22 s=48
